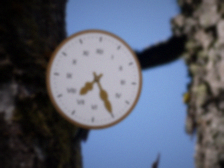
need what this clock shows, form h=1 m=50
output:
h=7 m=25
